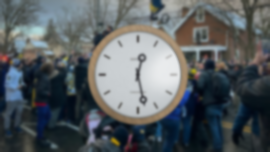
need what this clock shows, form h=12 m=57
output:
h=12 m=28
